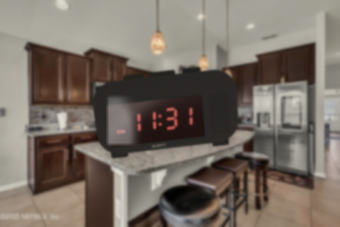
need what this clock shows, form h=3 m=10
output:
h=11 m=31
